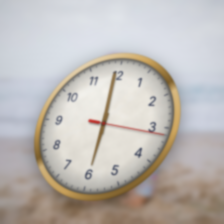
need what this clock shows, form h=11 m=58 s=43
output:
h=5 m=59 s=16
